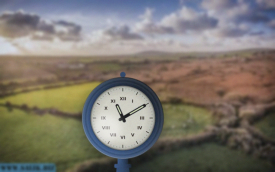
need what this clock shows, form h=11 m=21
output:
h=11 m=10
